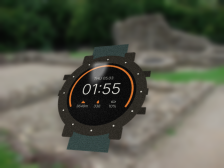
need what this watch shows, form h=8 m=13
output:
h=1 m=55
